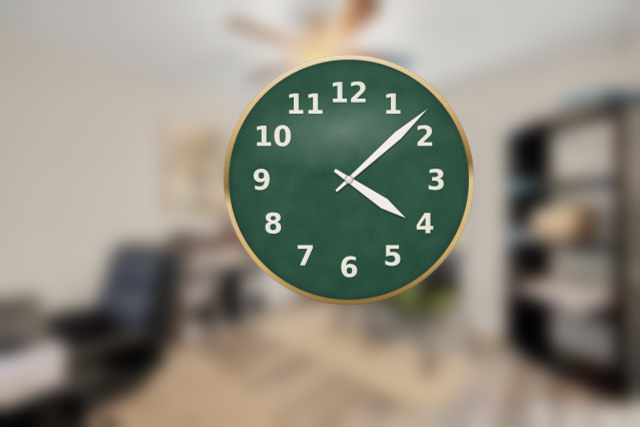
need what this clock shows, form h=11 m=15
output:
h=4 m=8
